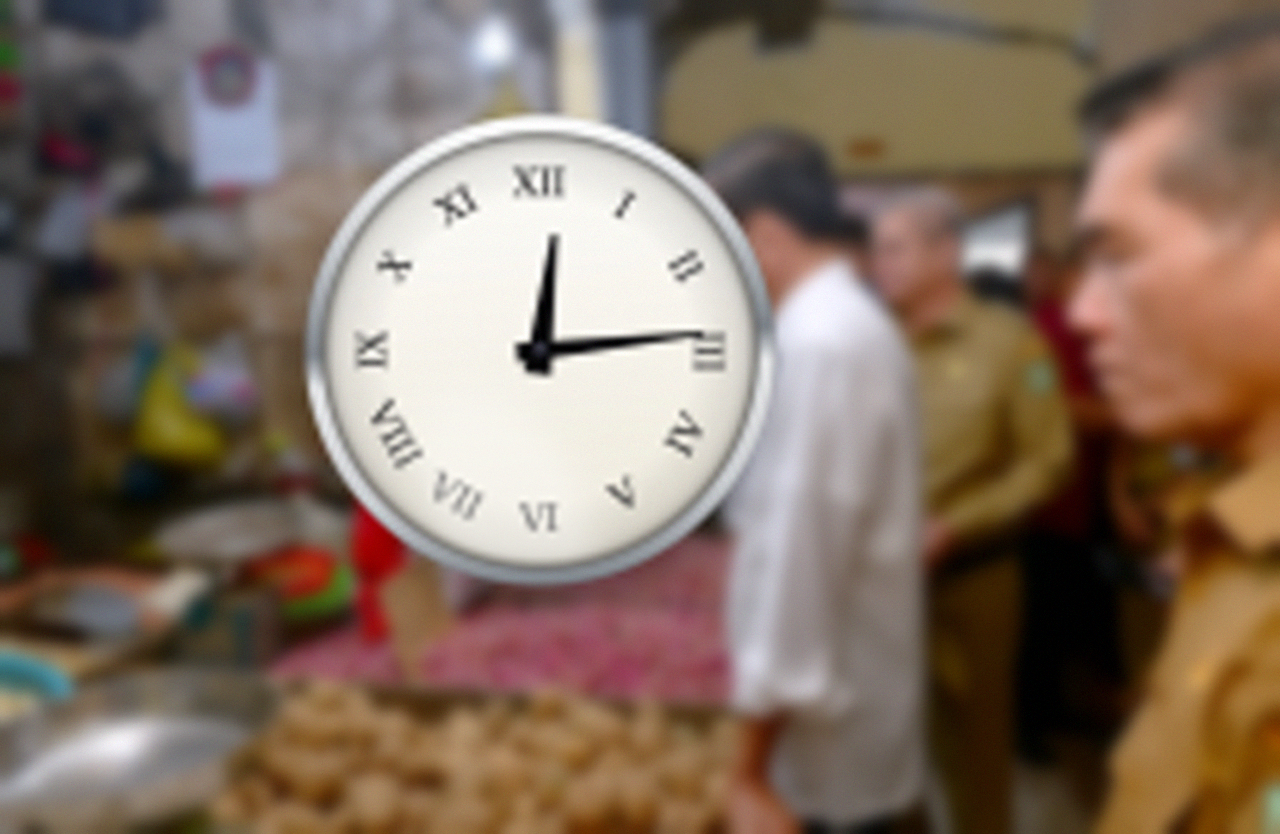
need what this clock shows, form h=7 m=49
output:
h=12 m=14
